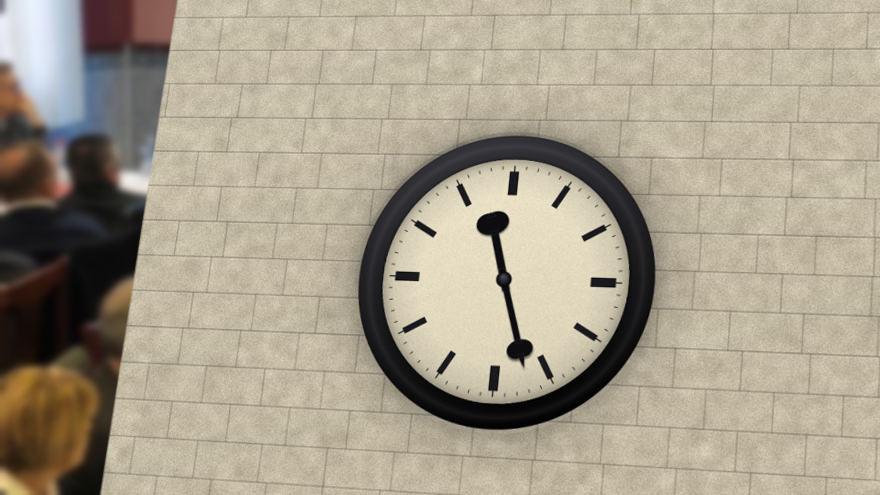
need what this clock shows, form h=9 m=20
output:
h=11 m=27
